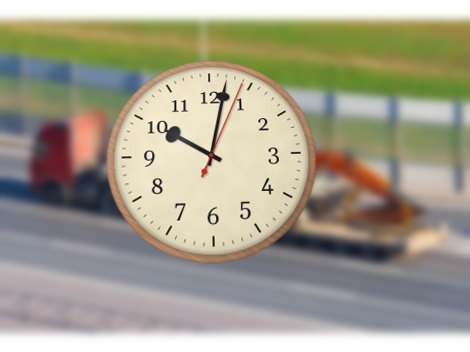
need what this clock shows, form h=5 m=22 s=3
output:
h=10 m=2 s=4
